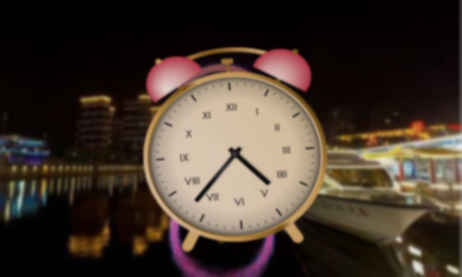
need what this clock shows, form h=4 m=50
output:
h=4 m=37
